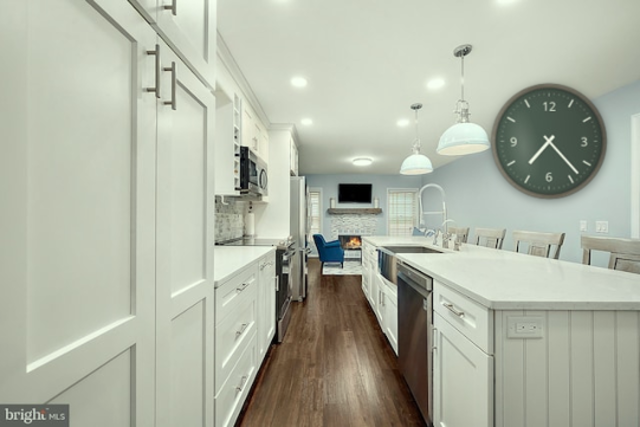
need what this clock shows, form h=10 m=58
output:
h=7 m=23
